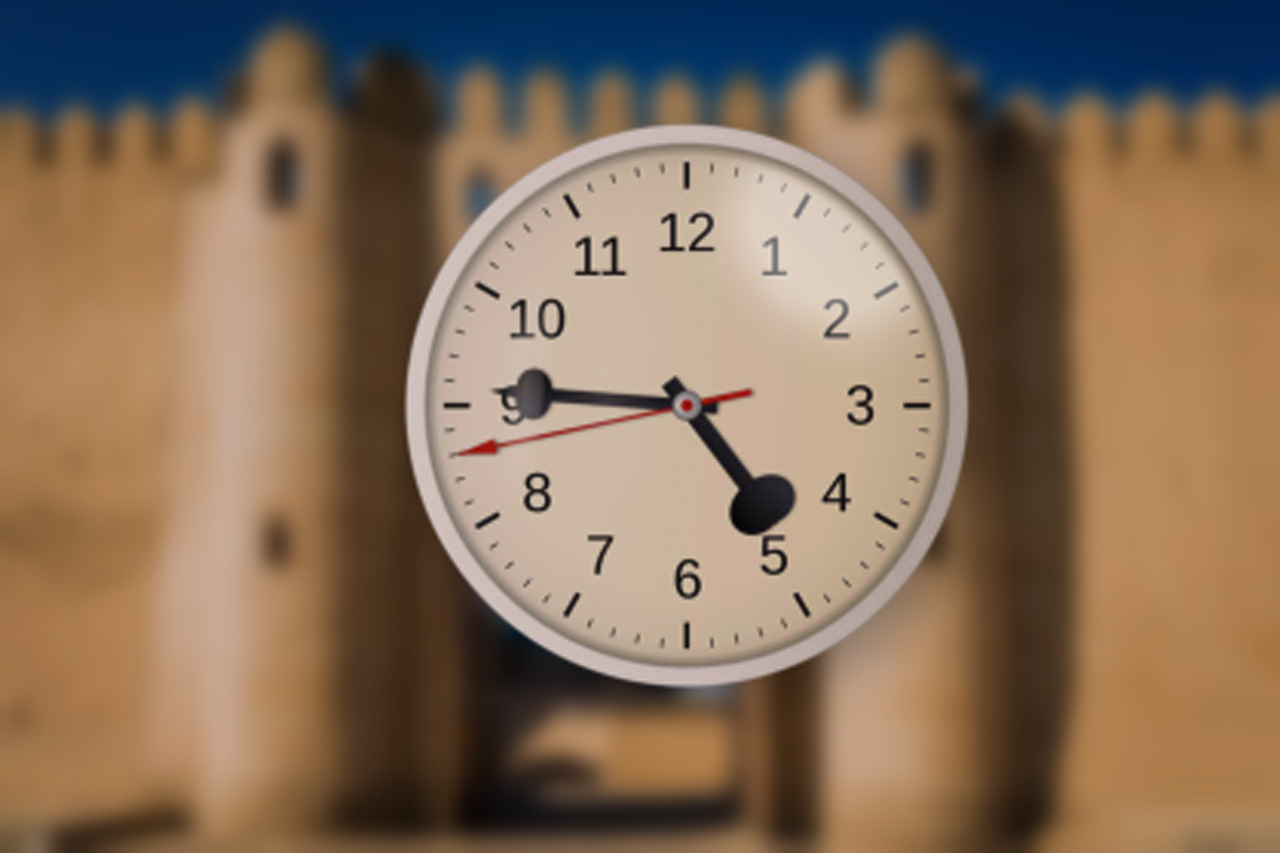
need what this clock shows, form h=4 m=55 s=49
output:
h=4 m=45 s=43
